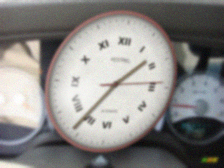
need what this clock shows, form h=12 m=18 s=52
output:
h=1 m=36 s=14
